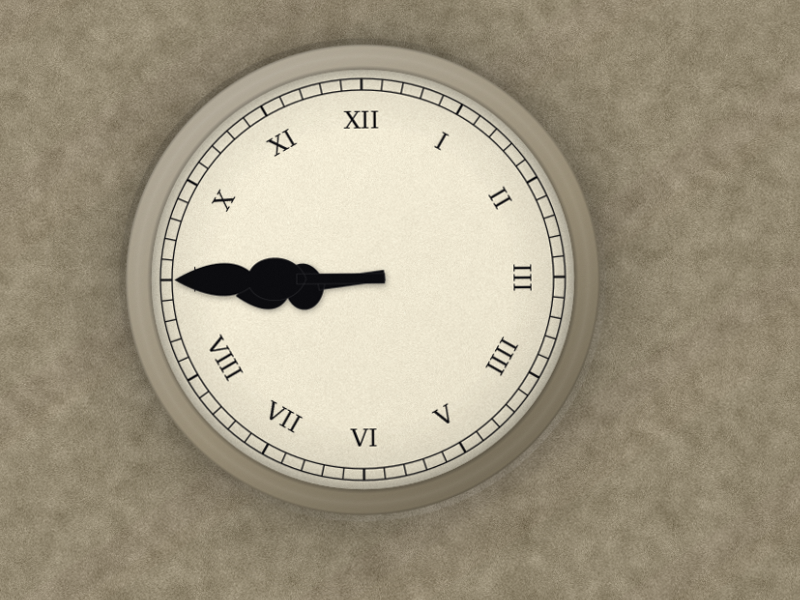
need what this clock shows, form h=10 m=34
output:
h=8 m=45
